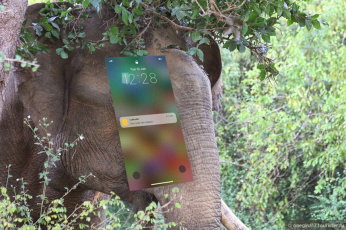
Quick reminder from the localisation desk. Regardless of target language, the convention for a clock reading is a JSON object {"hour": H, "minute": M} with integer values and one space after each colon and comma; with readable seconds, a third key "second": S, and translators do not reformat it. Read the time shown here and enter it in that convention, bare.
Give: {"hour": 12, "minute": 28}
